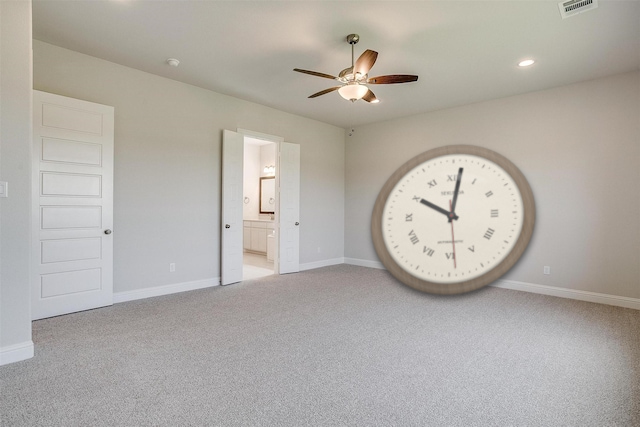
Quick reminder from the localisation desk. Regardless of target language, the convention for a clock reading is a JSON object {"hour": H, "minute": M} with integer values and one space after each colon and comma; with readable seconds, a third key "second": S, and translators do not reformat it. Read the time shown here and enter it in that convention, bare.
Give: {"hour": 10, "minute": 1, "second": 29}
